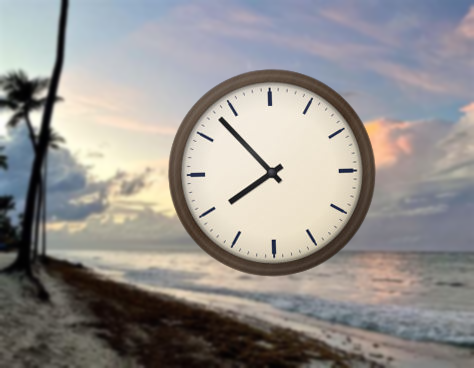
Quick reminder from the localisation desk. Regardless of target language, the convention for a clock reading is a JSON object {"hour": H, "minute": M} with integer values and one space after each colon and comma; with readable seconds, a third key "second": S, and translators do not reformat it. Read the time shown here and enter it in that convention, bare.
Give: {"hour": 7, "minute": 53}
